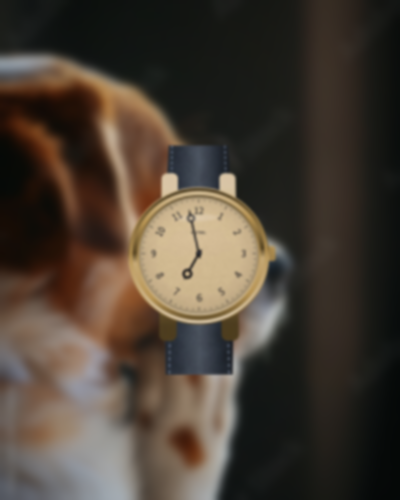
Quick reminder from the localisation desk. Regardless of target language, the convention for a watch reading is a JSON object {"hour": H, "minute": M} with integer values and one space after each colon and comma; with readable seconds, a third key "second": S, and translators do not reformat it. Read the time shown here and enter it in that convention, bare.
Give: {"hour": 6, "minute": 58}
